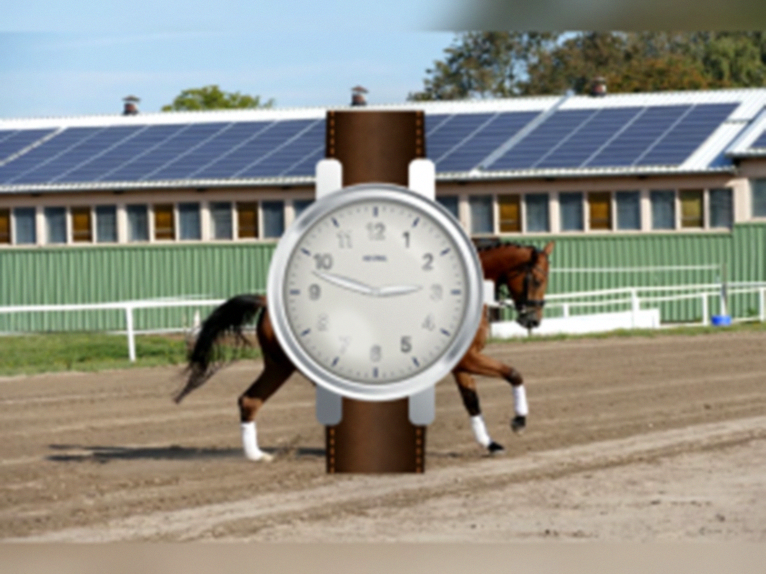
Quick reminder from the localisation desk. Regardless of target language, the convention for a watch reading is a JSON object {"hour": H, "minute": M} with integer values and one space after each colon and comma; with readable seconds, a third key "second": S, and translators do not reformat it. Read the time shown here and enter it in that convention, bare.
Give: {"hour": 2, "minute": 48}
